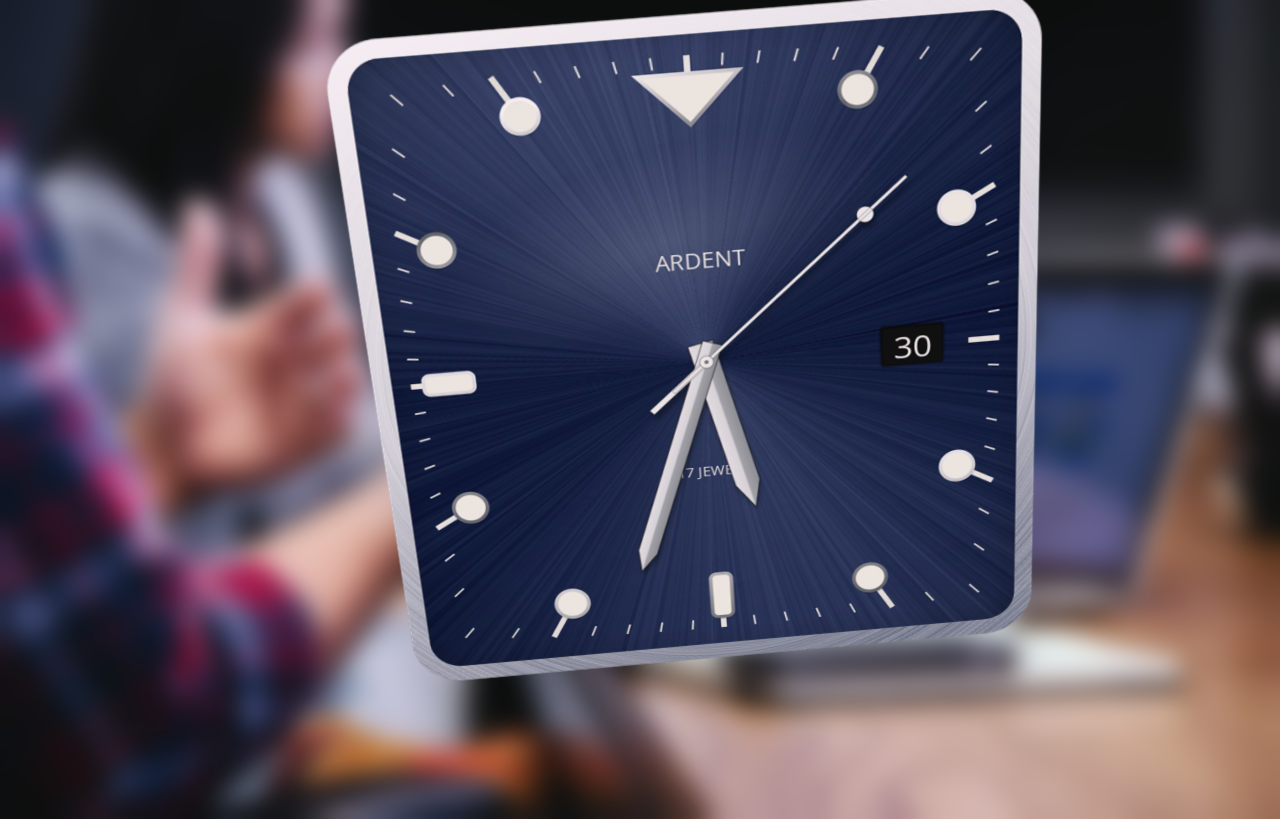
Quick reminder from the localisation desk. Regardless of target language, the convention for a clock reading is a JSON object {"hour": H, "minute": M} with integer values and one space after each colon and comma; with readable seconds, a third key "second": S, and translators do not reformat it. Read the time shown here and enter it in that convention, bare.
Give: {"hour": 5, "minute": 33, "second": 8}
